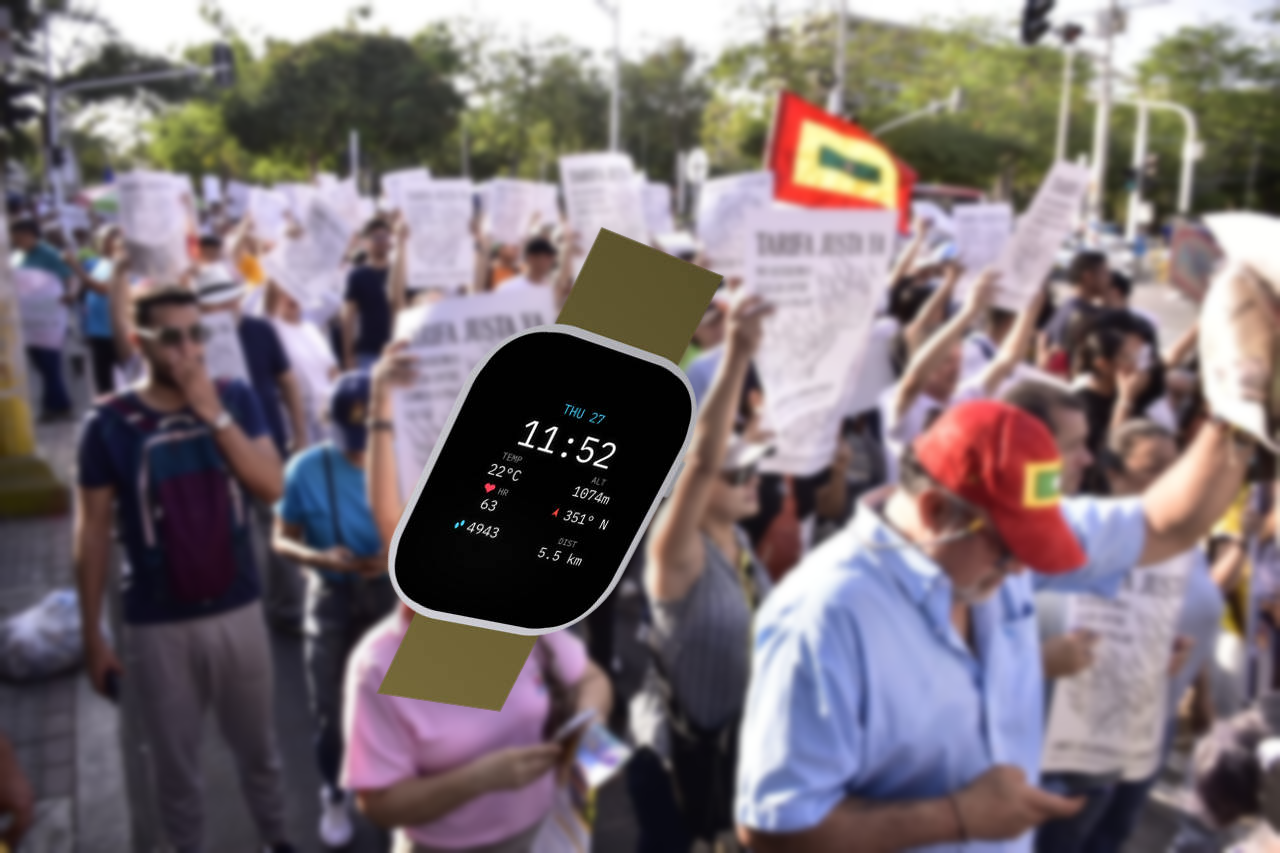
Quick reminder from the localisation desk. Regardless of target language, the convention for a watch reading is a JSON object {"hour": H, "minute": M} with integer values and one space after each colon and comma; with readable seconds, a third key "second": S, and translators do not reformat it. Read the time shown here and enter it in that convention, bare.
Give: {"hour": 11, "minute": 52}
